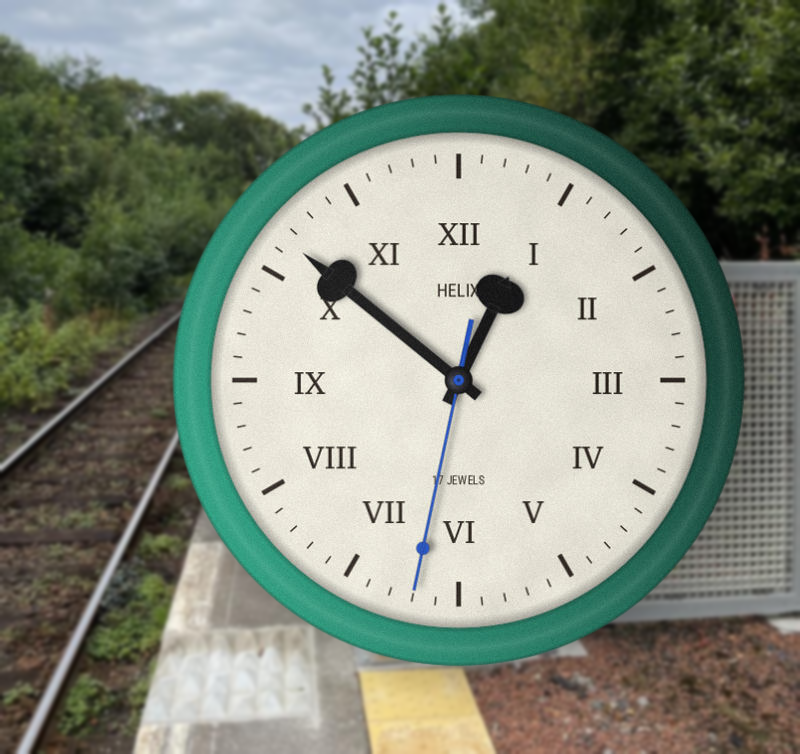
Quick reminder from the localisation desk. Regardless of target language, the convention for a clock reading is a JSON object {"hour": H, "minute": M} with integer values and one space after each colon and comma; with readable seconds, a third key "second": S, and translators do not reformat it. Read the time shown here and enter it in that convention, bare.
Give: {"hour": 12, "minute": 51, "second": 32}
